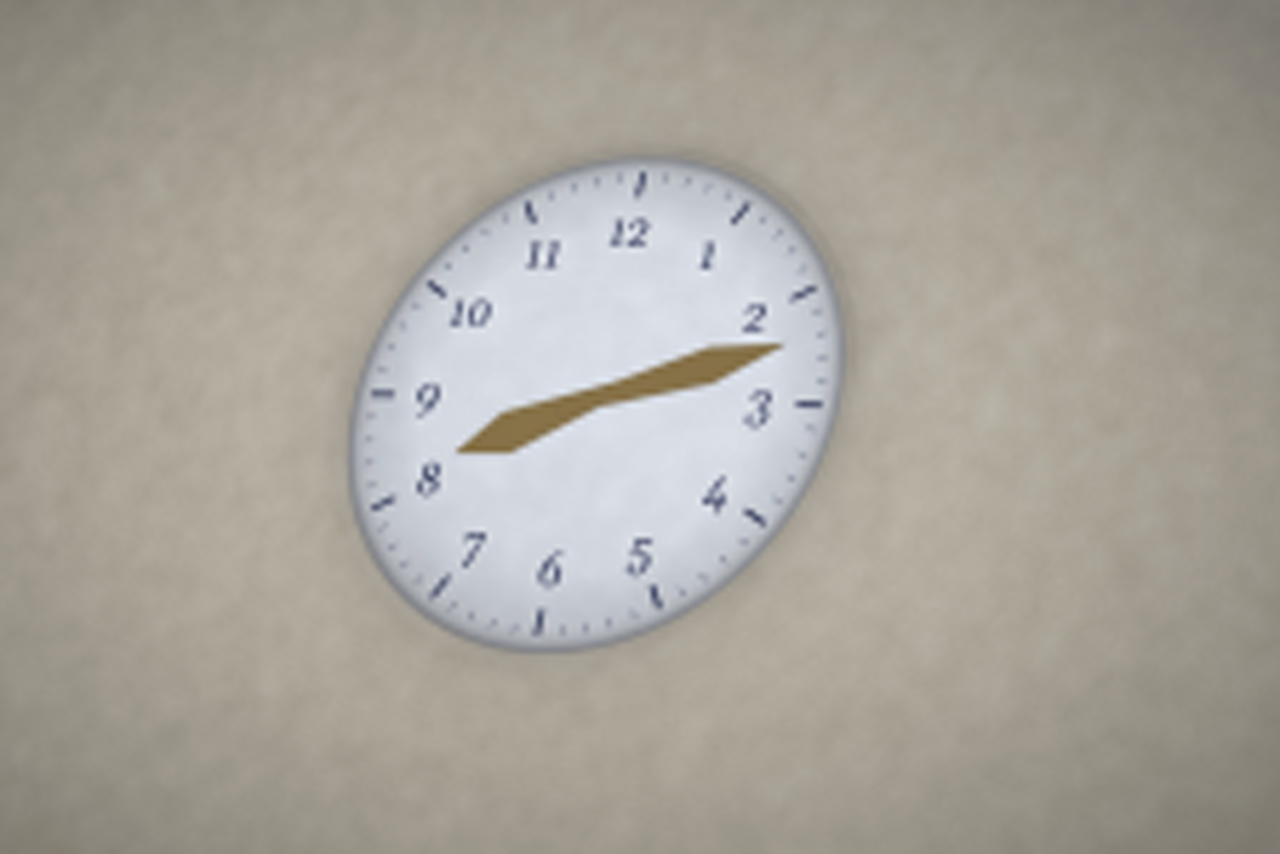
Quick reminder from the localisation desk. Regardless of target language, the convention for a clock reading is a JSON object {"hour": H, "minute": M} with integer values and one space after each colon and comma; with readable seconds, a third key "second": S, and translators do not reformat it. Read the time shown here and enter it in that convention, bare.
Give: {"hour": 8, "minute": 12}
